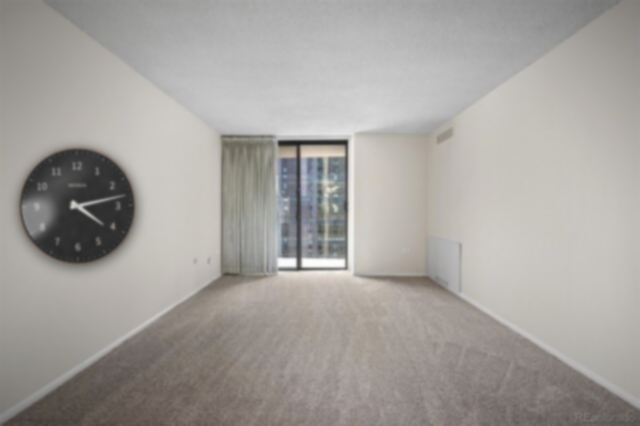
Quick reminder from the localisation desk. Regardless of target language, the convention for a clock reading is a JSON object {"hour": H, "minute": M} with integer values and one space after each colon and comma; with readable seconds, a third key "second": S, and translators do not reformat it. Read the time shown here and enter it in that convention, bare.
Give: {"hour": 4, "minute": 13}
